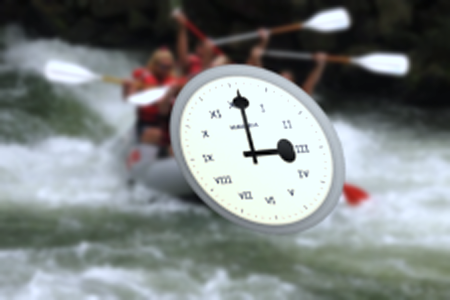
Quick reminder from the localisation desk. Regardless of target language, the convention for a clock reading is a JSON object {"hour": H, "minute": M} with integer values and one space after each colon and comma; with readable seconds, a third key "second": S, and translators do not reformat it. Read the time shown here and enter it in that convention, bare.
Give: {"hour": 3, "minute": 1}
